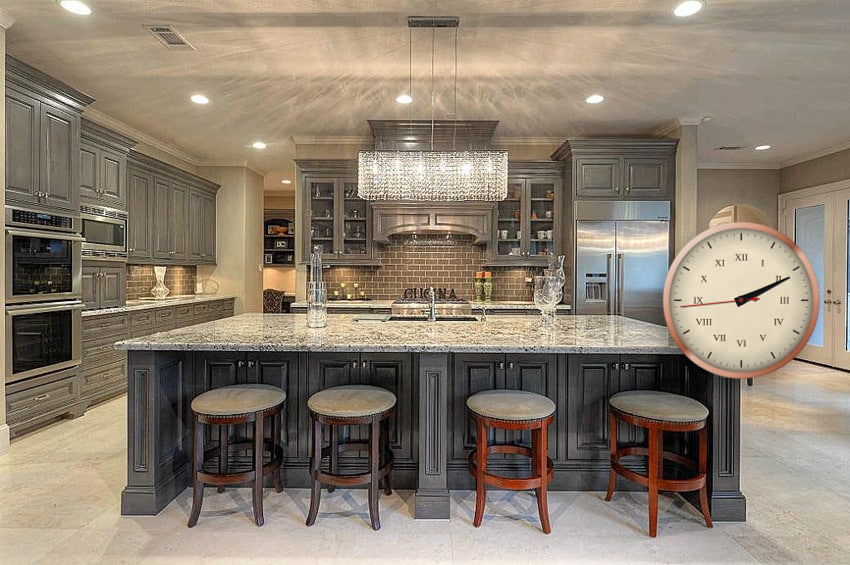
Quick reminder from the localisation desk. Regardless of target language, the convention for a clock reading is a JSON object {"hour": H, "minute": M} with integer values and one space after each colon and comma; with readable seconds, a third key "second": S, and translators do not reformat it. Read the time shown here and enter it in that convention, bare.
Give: {"hour": 2, "minute": 10, "second": 44}
